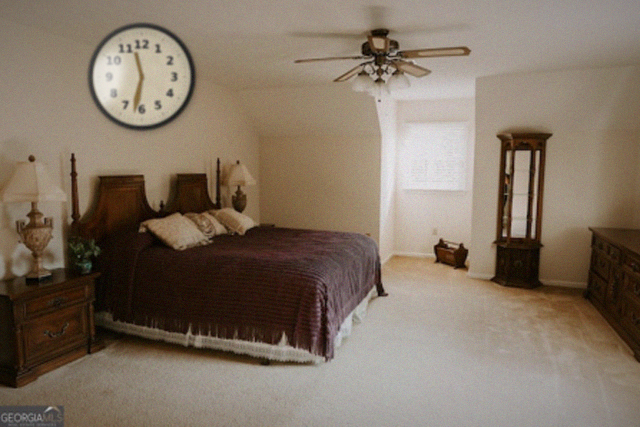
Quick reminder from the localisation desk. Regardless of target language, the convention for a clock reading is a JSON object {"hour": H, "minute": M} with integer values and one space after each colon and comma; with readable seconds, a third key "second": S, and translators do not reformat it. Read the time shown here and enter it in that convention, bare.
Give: {"hour": 11, "minute": 32}
